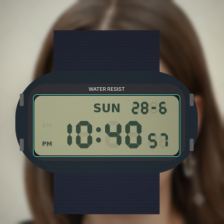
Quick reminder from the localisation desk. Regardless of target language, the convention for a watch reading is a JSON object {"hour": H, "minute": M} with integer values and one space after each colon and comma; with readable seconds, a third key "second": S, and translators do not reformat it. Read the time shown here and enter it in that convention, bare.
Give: {"hour": 10, "minute": 40, "second": 57}
